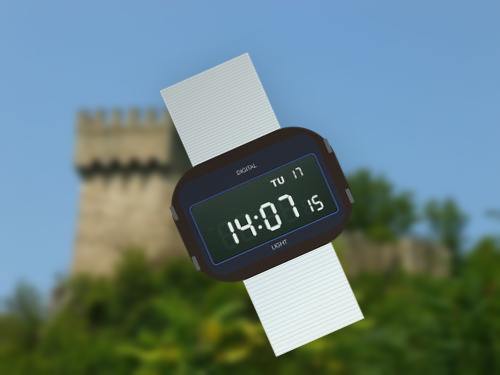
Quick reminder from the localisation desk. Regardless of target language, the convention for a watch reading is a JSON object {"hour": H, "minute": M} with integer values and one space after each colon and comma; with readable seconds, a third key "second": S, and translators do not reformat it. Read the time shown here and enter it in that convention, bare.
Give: {"hour": 14, "minute": 7, "second": 15}
